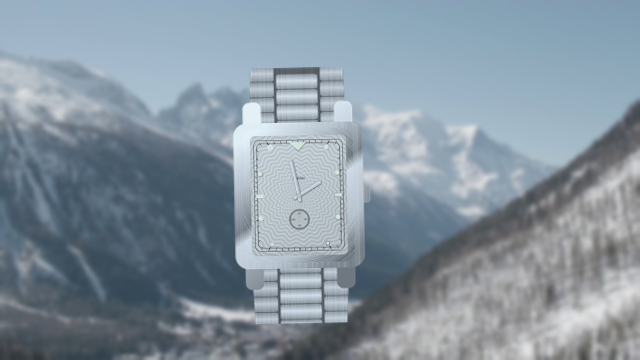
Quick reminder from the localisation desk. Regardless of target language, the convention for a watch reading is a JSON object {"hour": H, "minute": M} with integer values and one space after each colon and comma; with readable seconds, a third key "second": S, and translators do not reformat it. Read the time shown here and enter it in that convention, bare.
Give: {"hour": 1, "minute": 58}
